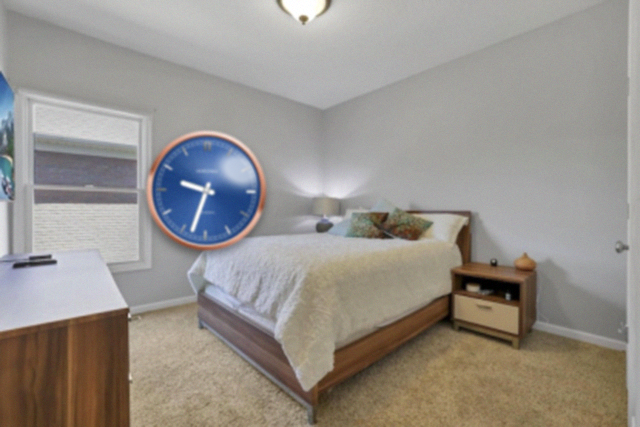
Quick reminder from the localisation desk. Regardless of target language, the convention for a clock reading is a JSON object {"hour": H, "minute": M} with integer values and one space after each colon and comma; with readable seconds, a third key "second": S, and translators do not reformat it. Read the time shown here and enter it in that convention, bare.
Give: {"hour": 9, "minute": 33}
